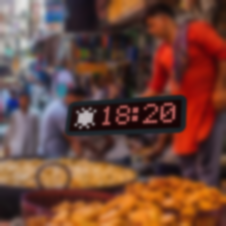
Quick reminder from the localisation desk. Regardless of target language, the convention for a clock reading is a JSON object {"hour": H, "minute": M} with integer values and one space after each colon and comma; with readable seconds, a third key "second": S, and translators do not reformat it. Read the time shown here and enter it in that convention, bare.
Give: {"hour": 18, "minute": 20}
